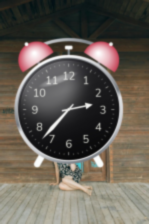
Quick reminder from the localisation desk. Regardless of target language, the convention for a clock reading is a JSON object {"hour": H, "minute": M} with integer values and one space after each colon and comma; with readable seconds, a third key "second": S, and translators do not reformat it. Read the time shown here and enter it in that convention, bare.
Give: {"hour": 2, "minute": 37}
